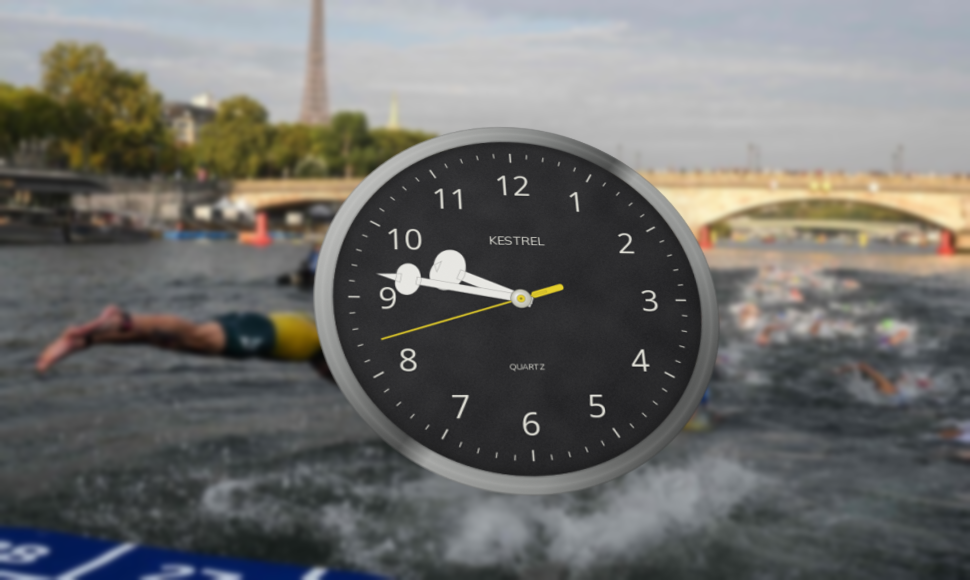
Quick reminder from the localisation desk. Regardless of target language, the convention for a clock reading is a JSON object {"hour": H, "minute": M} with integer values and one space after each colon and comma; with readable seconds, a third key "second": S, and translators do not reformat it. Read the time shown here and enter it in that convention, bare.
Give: {"hour": 9, "minute": 46, "second": 42}
